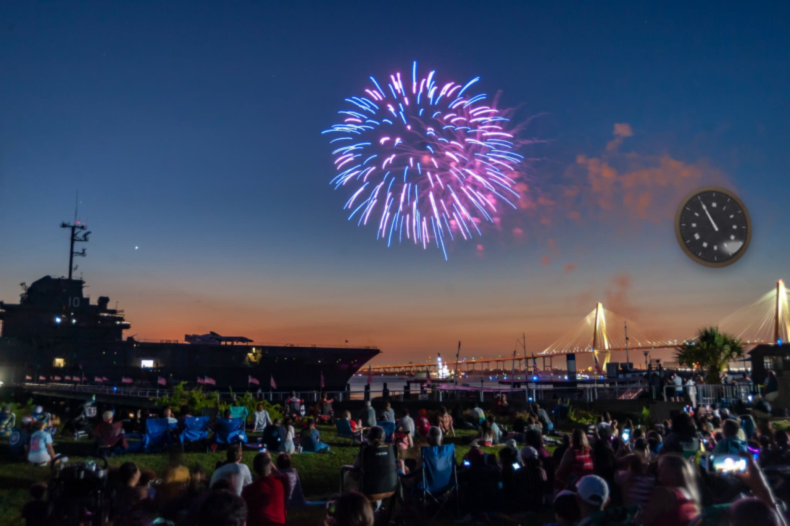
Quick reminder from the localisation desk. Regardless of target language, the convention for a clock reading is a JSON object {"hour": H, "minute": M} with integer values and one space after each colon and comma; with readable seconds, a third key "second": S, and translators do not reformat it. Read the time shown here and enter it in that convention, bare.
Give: {"hour": 10, "minute": 55}
